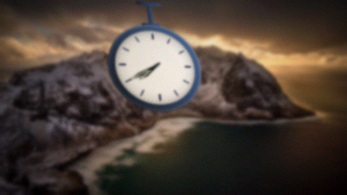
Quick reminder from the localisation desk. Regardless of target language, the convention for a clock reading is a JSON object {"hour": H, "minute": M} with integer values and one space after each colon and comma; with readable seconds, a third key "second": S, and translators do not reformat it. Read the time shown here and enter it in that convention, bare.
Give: {"hour": 7, "minute": 40}
